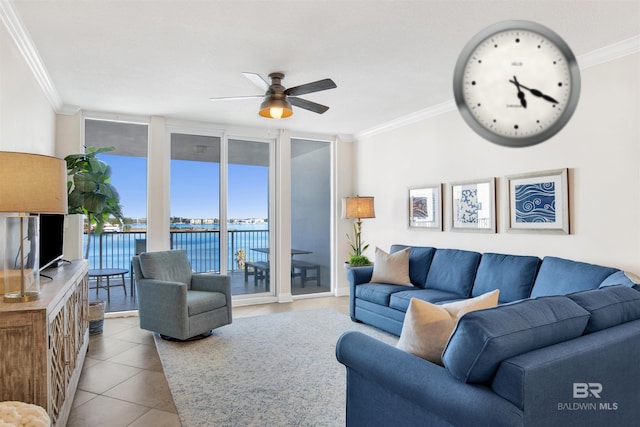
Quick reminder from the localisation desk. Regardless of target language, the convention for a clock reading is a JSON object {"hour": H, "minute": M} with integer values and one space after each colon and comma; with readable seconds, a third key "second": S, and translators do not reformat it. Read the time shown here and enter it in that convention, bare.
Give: {"hour": 5, "minute": 19}
